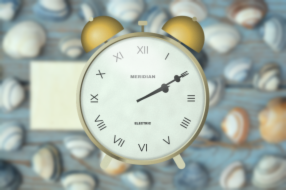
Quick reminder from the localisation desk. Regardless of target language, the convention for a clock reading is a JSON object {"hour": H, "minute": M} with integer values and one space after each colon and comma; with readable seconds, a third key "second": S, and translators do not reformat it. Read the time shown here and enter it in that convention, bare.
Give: {"hour": 2, "minute": 10}
